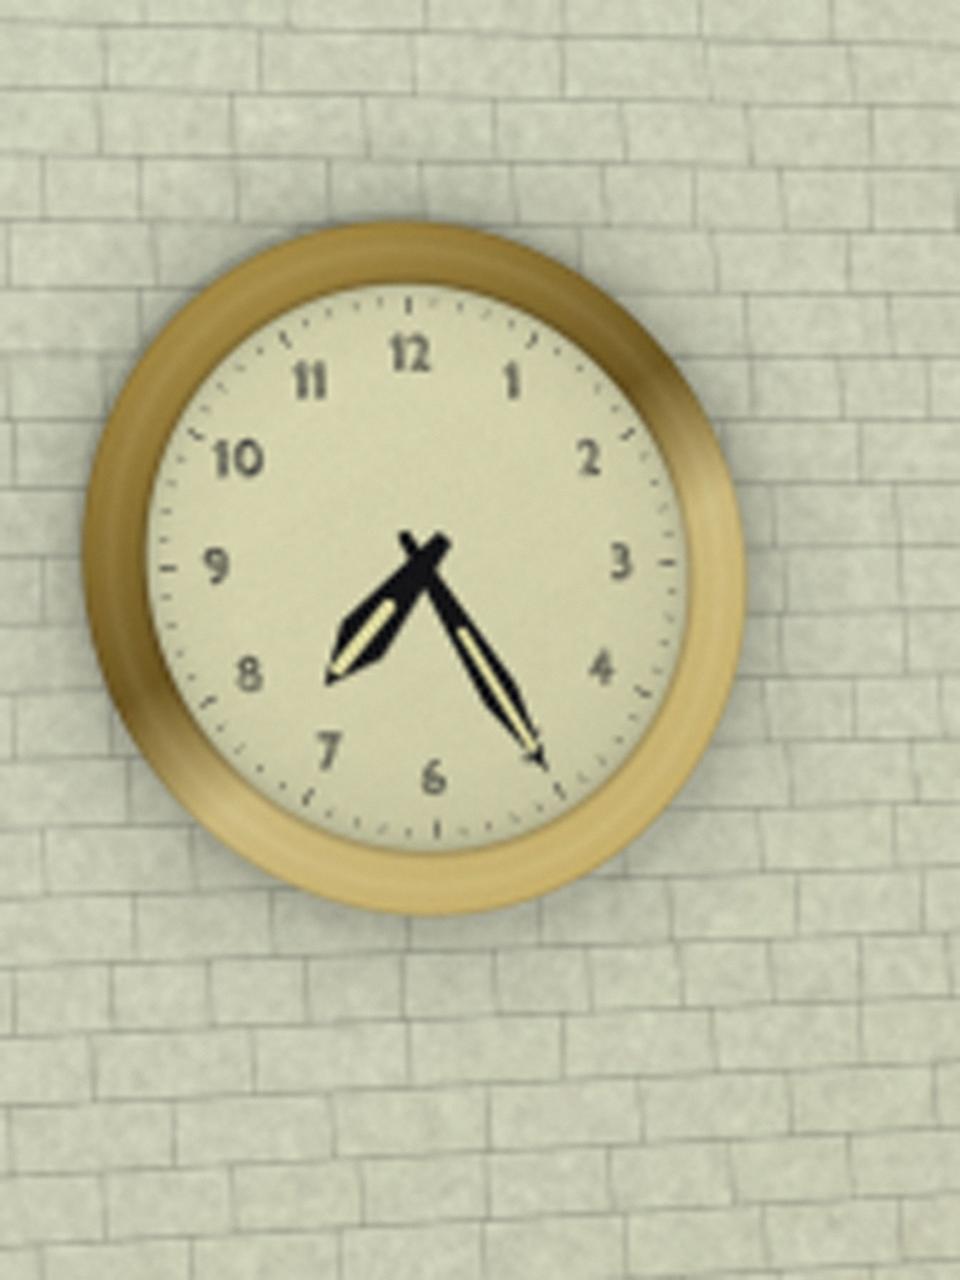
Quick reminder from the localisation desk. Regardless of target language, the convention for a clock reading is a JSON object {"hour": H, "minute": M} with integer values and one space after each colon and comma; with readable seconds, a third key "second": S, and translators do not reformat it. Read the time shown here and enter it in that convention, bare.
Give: {"hour": 7, "minute": 25}
